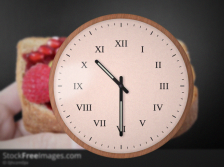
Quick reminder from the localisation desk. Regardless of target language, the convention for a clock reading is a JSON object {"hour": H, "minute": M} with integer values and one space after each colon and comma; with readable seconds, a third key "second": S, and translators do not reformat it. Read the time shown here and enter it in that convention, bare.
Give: {"hour": 10, "minute": 30}
